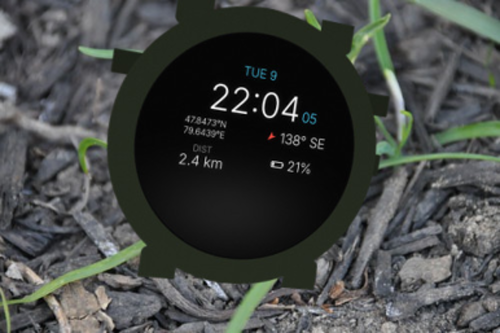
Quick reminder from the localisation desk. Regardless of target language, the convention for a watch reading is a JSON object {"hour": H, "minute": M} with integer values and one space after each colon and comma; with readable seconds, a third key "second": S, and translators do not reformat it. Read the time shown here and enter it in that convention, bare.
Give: {"hour": 22, "minute": 4, "second": 5}
